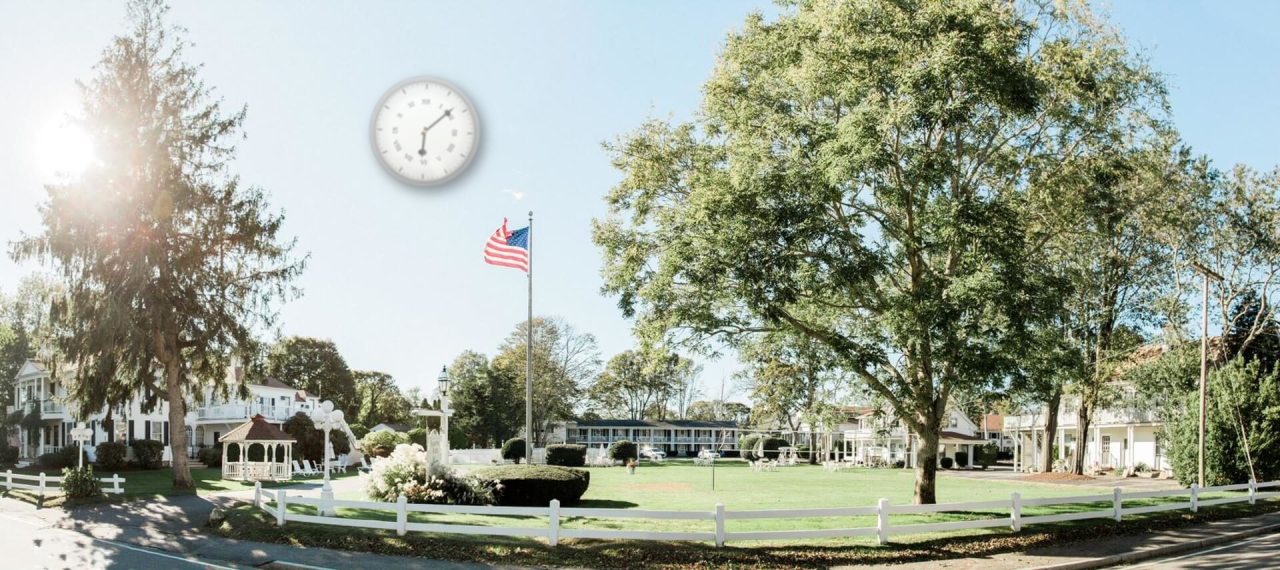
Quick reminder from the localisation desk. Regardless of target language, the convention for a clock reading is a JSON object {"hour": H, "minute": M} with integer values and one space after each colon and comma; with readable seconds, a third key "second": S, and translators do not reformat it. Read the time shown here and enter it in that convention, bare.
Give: {"hour": 6, "minute": 8}
